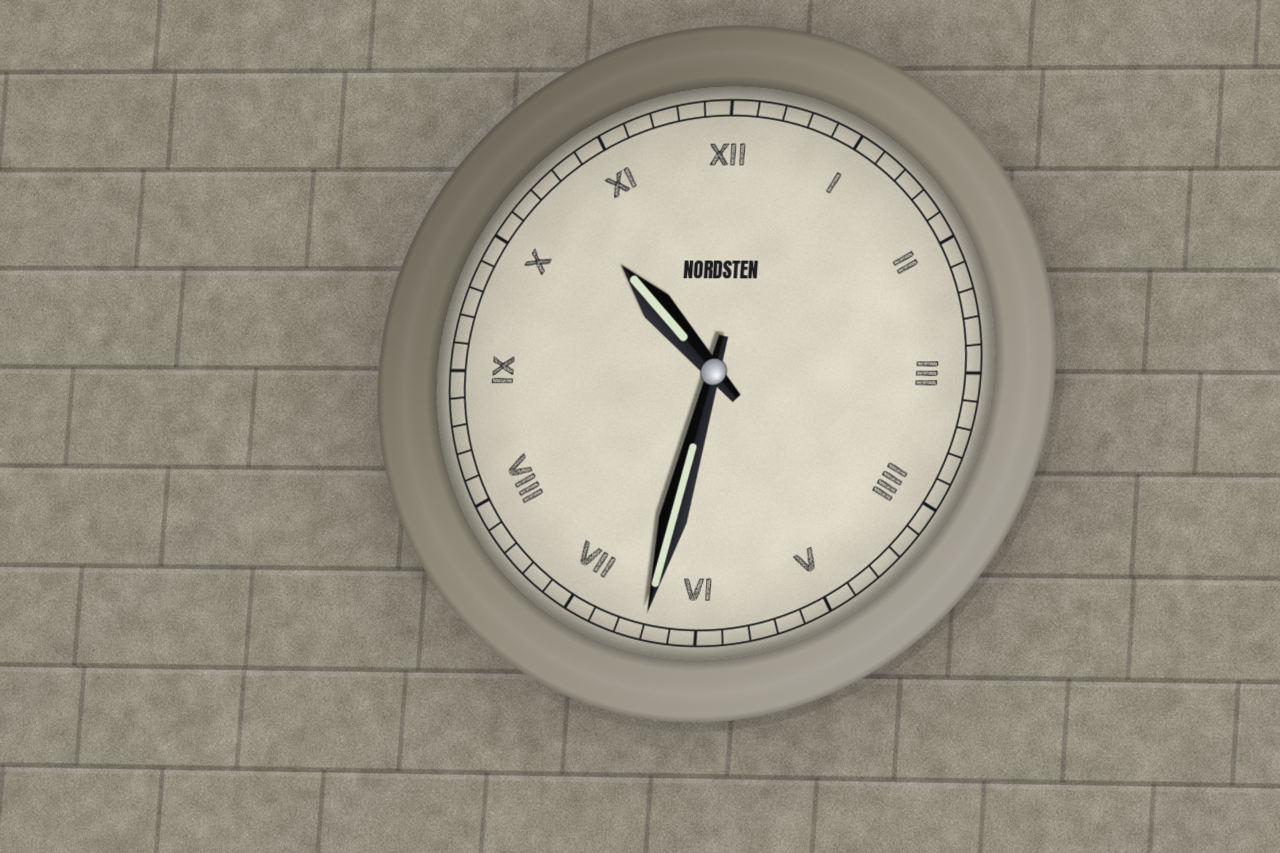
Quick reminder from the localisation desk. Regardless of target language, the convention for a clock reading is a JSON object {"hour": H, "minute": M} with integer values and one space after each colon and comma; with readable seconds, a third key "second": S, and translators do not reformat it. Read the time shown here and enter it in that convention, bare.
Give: {"hour": 10, "minute": 32}
